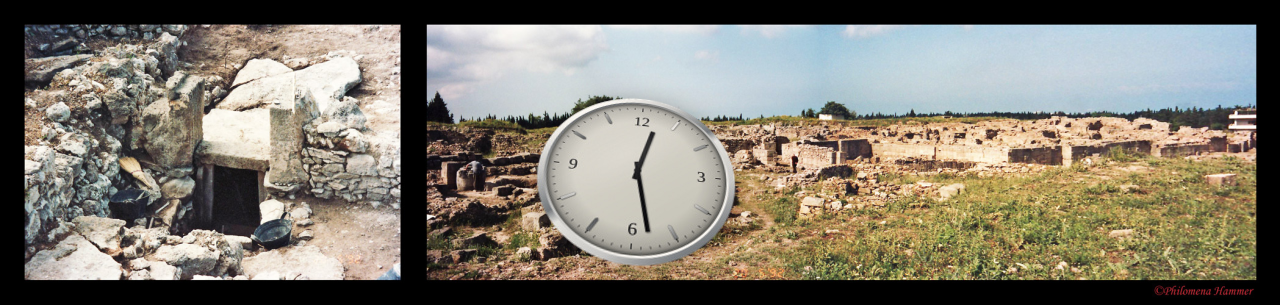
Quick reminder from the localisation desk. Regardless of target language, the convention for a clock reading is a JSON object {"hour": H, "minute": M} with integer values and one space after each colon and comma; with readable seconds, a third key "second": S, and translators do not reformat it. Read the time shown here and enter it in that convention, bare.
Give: {"hour": 12, "minute": 28}
